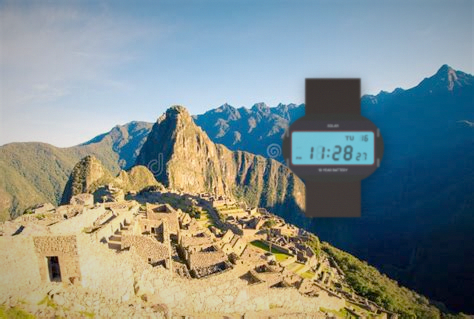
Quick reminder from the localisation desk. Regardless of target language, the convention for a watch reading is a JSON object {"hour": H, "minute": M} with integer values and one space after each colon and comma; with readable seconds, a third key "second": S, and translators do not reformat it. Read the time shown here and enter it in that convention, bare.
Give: {"hour": 11, "minute": 28}
